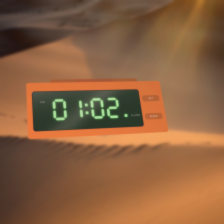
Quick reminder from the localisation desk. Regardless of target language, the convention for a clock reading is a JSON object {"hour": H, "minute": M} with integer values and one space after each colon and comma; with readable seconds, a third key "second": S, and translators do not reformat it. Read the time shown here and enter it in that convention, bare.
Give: {"hour": 1, "minute": 2}
